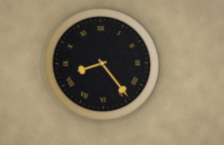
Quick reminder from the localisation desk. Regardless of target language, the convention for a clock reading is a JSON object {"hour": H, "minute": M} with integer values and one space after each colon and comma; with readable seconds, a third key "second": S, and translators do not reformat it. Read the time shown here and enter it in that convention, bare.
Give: {"hour": 8, "minute": 24}
